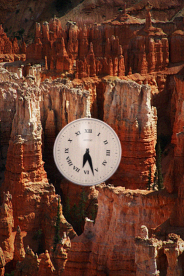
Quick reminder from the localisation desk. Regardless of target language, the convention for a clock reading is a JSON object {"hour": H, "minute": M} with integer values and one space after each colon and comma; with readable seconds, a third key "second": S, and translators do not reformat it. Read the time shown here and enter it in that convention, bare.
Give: {"hour": 6, "minute": 27}
